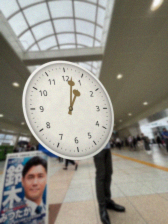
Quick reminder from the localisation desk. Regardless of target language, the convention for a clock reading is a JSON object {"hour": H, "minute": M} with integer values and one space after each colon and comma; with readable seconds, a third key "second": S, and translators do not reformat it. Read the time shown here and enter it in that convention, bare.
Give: {"hour": 1, "minute": 2}
